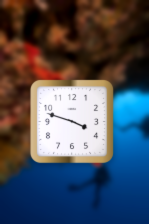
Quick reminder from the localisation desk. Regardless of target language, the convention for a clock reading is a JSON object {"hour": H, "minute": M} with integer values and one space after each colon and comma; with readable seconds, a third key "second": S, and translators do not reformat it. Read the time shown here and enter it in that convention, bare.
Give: {"hour": 3, "minute": 48}
